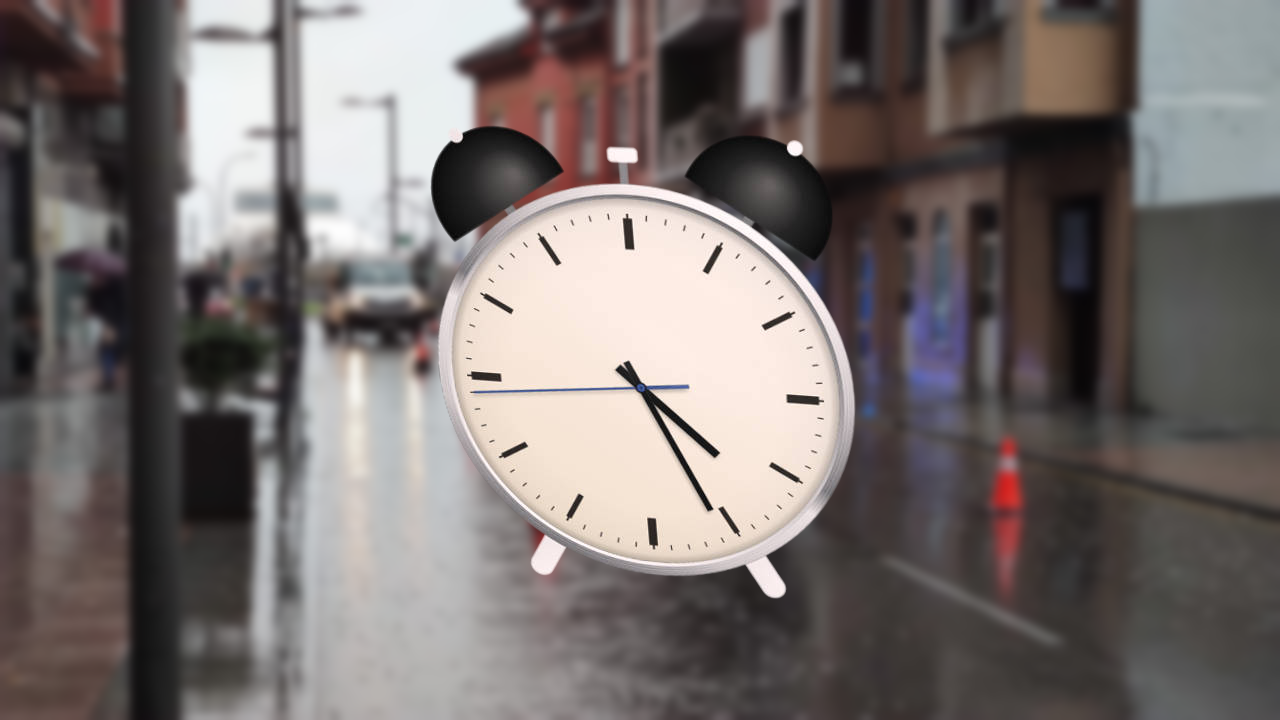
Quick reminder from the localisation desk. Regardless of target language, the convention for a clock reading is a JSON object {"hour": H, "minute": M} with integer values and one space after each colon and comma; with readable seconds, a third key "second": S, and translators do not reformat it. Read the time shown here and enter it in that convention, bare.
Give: {"hour": 4, "minute": 25, "second": 44}
